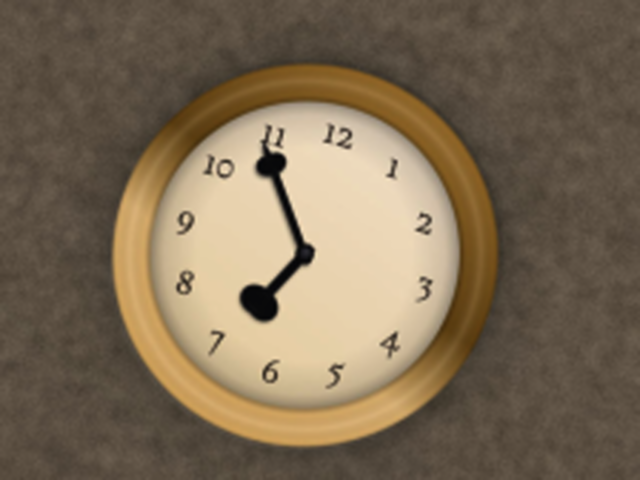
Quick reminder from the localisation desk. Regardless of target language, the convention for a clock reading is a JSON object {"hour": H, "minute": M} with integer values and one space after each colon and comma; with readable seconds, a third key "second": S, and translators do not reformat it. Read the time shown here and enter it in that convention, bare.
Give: {"hour": 6, "minute": 54}
